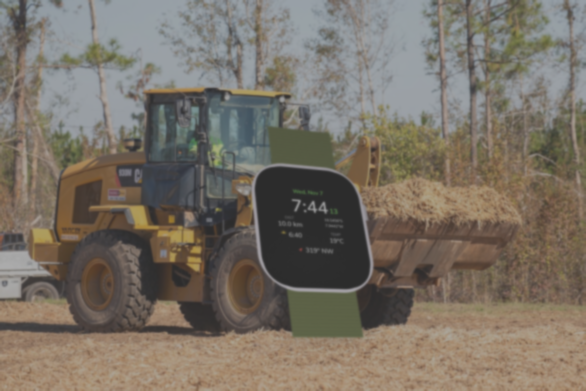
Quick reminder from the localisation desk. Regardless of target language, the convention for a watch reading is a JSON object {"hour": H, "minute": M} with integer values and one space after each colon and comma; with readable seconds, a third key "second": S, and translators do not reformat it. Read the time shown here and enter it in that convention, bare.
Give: {"hour": 7, "minute": 44}
